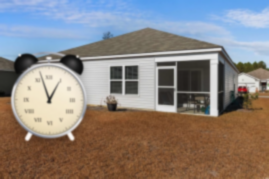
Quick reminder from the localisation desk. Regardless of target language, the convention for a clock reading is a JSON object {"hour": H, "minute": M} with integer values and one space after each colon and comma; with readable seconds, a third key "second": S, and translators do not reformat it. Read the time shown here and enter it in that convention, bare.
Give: {"hour": 12, "minute": 57}
